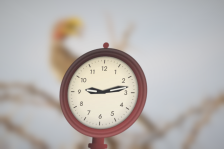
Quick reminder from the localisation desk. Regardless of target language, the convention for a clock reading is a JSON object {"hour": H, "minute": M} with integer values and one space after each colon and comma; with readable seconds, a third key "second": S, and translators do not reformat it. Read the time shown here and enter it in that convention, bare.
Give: {"hour": 9, "minute": 13}
